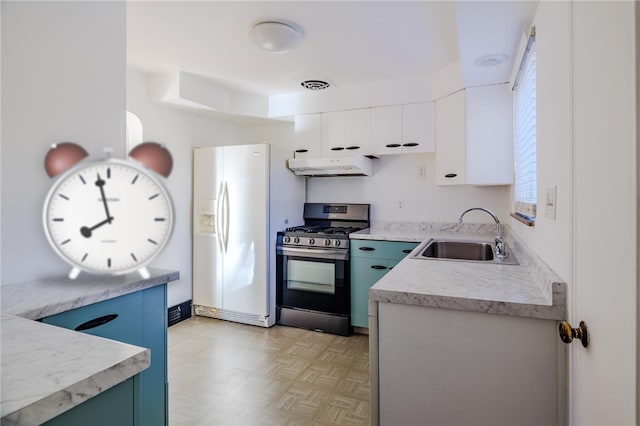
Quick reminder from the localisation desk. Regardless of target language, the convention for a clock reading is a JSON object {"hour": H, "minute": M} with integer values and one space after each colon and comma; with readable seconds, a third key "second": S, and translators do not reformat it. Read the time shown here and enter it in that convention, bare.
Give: {"hour": 7, "minute": 58}
